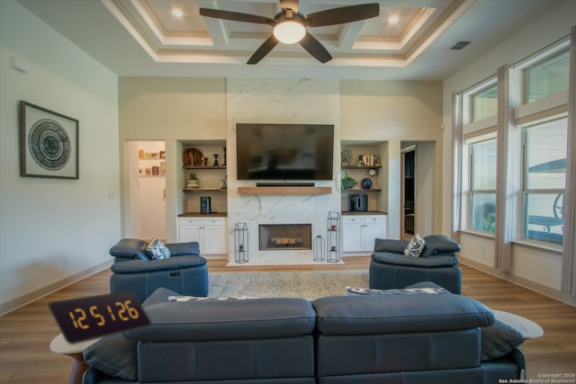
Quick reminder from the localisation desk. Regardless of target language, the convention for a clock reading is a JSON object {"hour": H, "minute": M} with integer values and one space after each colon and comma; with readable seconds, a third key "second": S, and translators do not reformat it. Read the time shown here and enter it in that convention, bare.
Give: {"hour": 12, "minute": 51, "second": 26}
